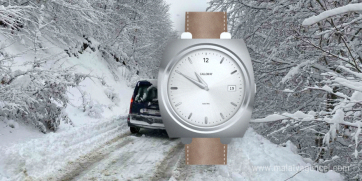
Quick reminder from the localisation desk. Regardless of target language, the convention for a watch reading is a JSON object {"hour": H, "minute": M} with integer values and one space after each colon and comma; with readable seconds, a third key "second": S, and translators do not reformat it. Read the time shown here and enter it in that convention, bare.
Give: {"hour": 10, "minute": 50}
